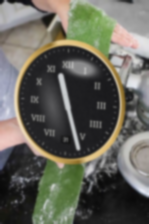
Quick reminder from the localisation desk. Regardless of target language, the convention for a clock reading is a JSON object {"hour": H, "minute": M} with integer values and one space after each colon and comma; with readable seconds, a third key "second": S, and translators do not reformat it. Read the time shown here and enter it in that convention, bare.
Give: {"hour": 11, "minute": 27}
